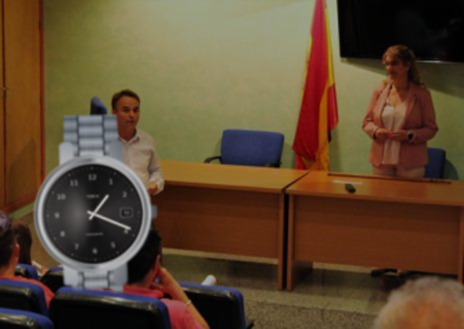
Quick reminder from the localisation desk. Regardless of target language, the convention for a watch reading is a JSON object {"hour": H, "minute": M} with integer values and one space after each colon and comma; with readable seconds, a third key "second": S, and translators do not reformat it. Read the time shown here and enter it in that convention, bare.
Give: {"hour": 1, "minute": 19}
